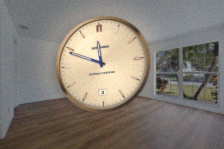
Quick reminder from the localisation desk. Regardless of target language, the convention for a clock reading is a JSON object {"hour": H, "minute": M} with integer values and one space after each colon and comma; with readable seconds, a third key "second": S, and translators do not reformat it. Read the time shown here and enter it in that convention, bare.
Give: {"hour": 11, "minute": 49}
